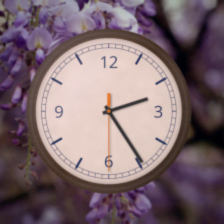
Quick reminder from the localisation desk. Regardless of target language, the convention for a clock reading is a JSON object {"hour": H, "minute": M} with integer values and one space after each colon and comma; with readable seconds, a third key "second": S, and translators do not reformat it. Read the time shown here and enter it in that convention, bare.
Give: {"hour": 2, "minute": 24, "second": 30}
